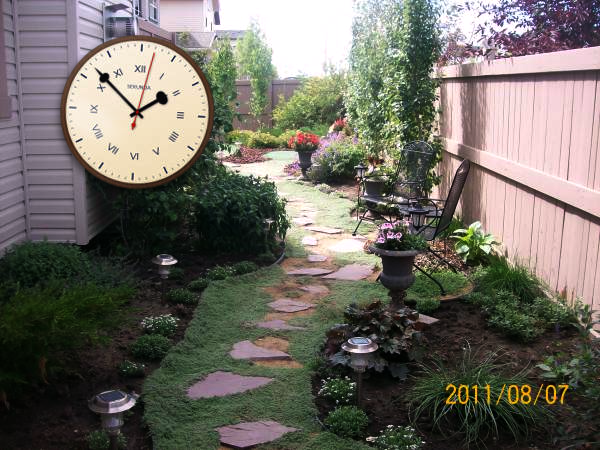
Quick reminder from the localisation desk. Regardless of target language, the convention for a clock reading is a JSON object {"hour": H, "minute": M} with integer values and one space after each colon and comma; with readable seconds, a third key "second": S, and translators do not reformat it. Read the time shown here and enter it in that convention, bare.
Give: {"hour": 1, "minute": 52, "second": 2}
